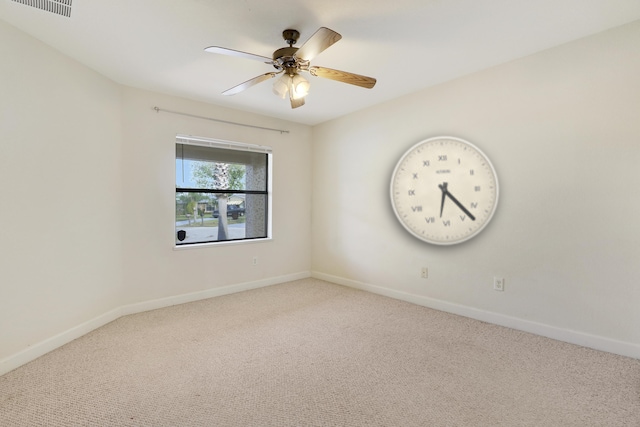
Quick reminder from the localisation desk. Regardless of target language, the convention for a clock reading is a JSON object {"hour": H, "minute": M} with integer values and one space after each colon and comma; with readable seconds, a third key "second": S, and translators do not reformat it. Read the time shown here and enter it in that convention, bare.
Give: {"hour": 6, "minute": 23}
